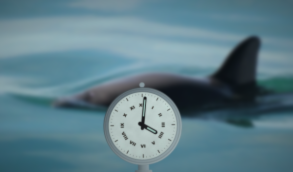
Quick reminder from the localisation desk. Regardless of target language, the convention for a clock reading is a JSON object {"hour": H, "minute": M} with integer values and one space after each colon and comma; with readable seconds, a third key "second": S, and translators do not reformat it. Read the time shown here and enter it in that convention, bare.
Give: {"hour": 4, "minute": 1}
